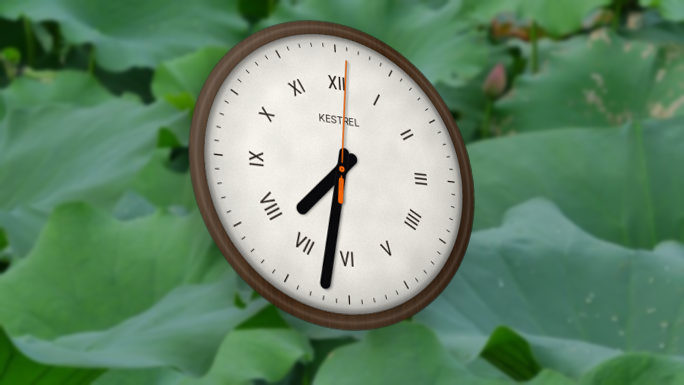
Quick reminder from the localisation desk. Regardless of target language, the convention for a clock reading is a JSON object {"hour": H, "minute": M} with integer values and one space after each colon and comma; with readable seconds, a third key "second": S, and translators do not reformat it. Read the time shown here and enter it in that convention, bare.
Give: {"hour": 7, "minute": 32, "second": 1}
